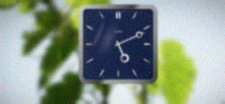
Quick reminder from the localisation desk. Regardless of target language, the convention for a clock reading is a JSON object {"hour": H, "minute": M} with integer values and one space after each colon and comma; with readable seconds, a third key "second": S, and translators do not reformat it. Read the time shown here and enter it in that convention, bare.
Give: {"hour": 5, "minute": 11}
